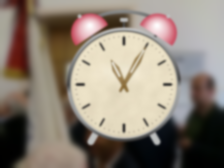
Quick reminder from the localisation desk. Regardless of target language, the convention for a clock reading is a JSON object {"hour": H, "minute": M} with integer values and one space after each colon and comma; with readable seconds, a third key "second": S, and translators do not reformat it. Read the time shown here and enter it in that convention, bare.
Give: {"hour": 11, "minute": 5}
